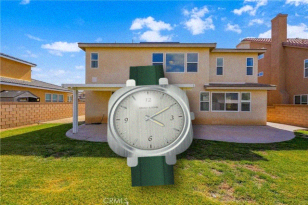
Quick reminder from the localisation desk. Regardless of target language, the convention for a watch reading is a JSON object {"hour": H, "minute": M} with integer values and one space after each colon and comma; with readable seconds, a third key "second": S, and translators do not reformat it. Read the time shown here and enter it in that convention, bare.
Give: {"hour": 4, "minute": 10}
